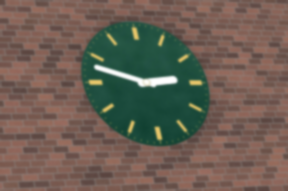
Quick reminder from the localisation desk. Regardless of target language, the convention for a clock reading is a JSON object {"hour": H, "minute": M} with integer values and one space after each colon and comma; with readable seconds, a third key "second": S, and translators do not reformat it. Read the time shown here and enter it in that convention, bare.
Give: {"hour": 2, "minute": 48}
